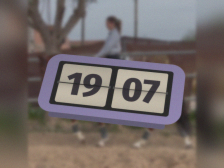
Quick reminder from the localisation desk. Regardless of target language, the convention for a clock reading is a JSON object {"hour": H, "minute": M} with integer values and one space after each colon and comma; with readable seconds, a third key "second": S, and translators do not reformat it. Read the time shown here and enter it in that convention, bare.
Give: {"hour": 19, "minute": 7}
